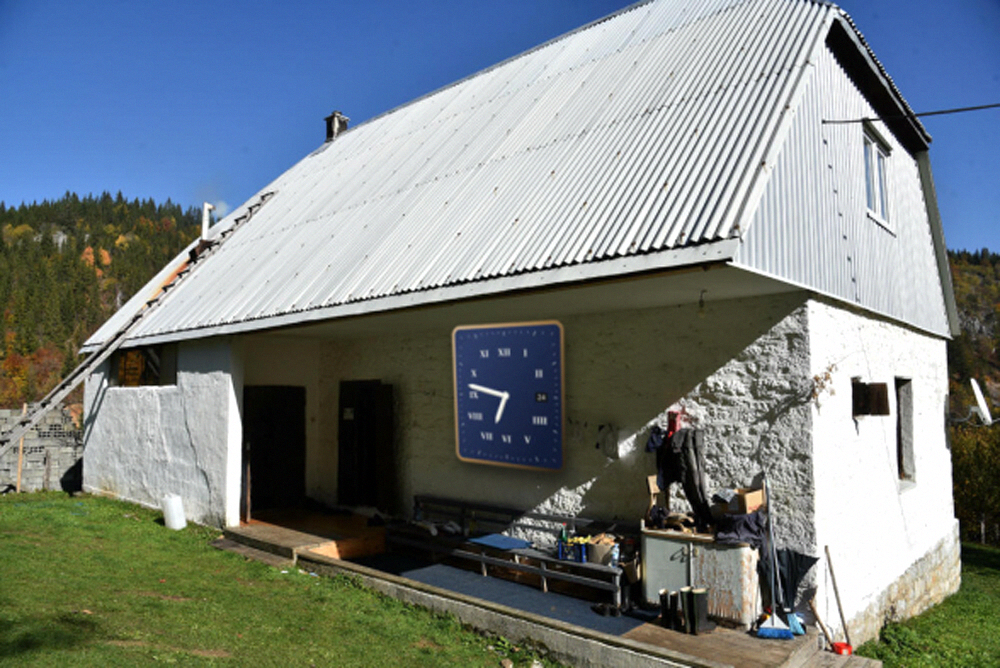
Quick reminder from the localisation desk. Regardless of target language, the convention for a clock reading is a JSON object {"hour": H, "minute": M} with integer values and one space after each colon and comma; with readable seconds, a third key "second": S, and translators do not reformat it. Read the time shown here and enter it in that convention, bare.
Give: {"hour": 6, "minute": 47}
